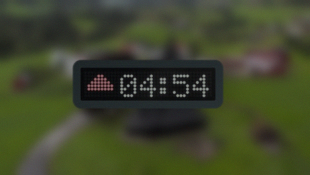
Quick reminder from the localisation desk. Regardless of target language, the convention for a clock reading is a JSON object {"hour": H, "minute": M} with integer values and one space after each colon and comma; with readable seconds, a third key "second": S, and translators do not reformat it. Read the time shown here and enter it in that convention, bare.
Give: {"hour": 4, "minute": 54}
